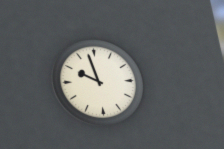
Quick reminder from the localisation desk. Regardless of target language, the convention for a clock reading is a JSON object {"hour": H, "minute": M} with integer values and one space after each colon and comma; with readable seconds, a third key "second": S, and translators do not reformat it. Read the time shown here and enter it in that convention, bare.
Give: {"hour": 9, "minute": 58}
